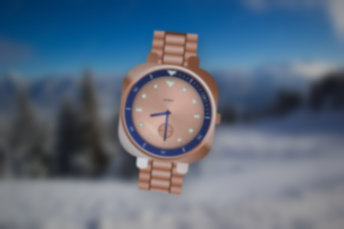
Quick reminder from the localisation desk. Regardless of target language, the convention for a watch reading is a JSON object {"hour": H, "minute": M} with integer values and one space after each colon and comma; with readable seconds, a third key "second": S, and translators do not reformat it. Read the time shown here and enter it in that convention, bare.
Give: {"hour": 8, "minute": 30}
